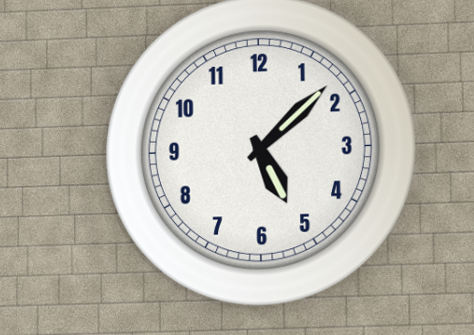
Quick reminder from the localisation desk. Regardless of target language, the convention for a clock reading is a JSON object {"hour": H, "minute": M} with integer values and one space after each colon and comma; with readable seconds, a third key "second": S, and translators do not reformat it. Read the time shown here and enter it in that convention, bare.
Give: {"hour": 5, "minute": 8}
